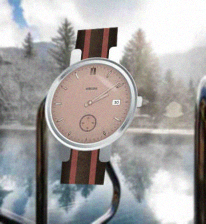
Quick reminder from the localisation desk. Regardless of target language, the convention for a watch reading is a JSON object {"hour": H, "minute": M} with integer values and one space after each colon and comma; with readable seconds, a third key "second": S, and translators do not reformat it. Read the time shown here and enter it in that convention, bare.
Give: {"hour": 2, "minute": 9}
